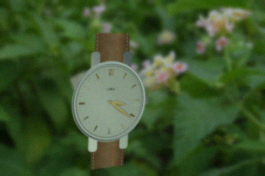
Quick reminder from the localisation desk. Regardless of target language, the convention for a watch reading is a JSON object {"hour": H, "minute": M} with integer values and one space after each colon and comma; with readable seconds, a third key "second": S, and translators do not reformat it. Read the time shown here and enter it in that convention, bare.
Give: {"hour": 3, "minute": 21}
